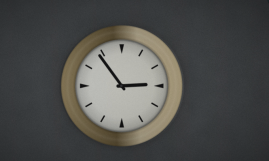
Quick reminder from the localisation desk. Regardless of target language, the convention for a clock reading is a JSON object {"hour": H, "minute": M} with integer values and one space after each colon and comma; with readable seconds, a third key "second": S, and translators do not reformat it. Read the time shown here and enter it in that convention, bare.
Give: {"hour": 2, "minute": 54}
